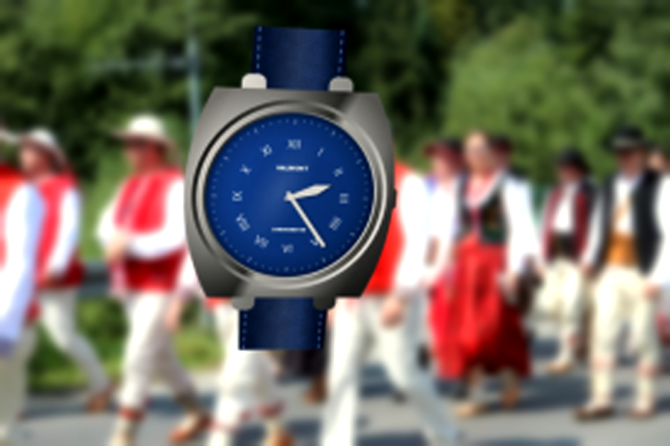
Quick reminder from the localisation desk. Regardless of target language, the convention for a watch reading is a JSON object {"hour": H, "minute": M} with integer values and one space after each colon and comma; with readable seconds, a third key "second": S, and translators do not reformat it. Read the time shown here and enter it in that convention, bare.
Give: {"hour": 2, "minute": 24}
